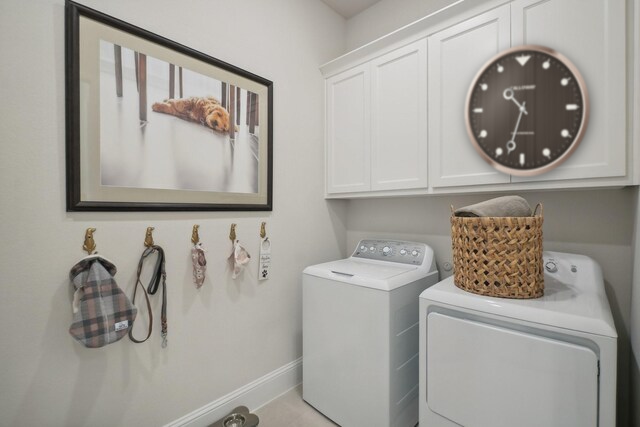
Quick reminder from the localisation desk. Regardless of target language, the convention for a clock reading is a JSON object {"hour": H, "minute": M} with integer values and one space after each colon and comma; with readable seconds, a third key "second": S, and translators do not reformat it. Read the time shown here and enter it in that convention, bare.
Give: {"hour": 10, "minute": 33}
